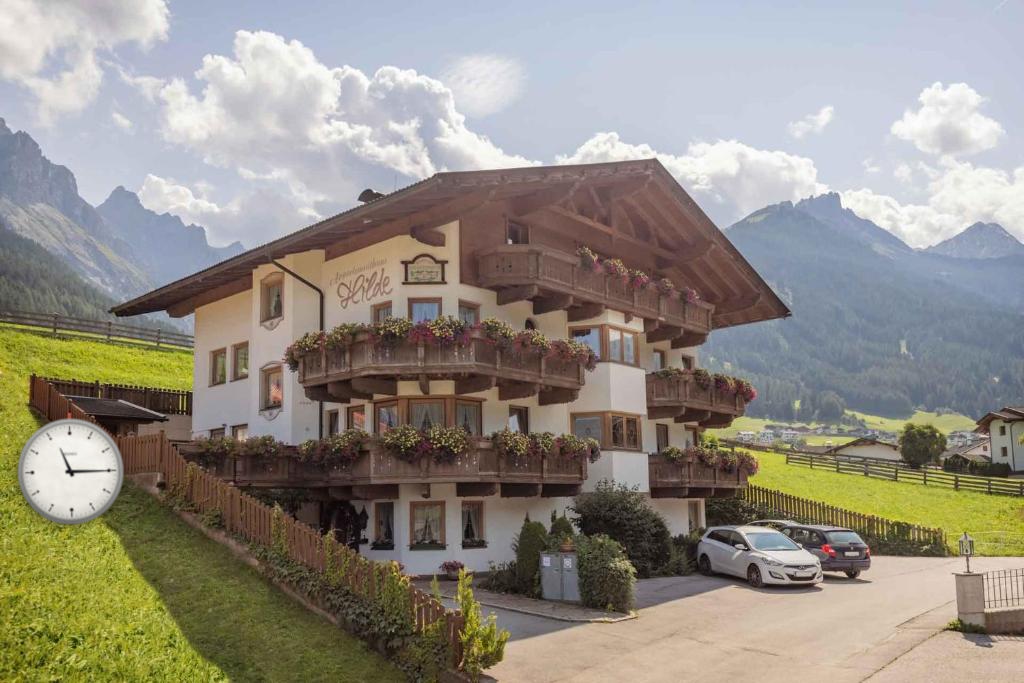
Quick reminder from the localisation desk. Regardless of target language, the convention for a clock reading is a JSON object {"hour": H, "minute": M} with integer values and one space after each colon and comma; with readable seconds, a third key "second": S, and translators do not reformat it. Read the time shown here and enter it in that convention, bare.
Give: {"hour": 11, "minute": 15}
